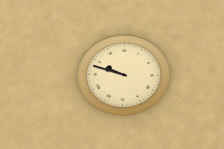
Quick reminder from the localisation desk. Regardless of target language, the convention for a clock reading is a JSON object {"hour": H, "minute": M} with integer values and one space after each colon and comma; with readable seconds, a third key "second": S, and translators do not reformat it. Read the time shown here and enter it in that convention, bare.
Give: {"hour": 9, "minute": 48}
